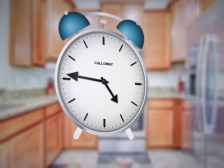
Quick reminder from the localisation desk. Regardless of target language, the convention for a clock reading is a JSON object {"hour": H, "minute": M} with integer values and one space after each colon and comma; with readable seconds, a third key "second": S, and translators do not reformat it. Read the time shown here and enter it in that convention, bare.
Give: {"hour": 4, "minute": 46}
